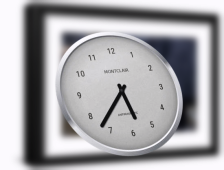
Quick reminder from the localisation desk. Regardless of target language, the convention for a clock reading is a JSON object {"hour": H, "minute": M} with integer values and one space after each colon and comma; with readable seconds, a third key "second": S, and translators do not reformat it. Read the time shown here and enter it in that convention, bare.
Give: {"hour": 5, "minute": 37}
